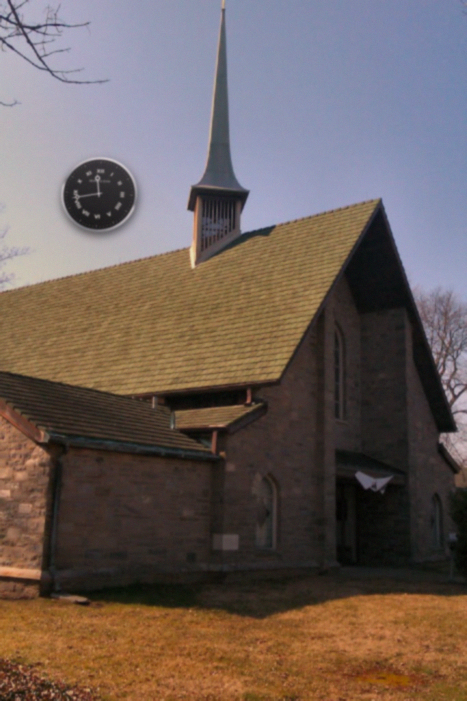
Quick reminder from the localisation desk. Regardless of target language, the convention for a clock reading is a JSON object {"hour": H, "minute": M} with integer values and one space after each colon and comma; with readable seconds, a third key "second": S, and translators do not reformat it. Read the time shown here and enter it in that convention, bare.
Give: {"hour": 11, "minute": 43}
